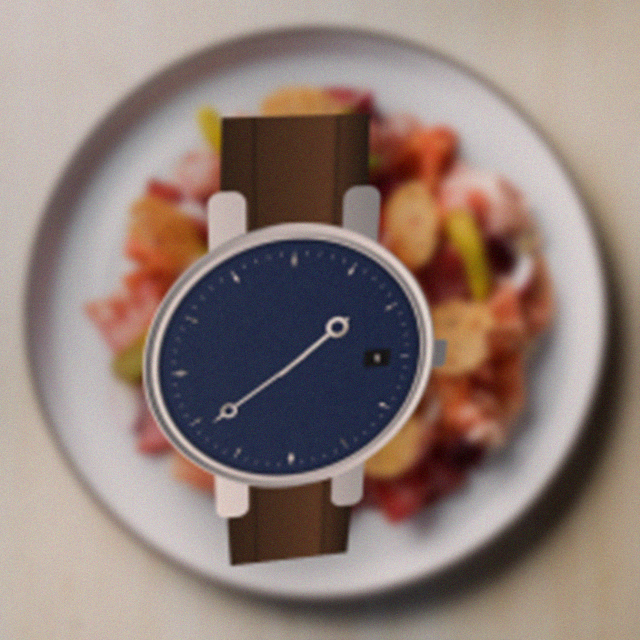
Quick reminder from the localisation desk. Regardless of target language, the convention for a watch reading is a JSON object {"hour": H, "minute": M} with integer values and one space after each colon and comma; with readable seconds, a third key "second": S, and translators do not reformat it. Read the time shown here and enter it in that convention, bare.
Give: {"hour": 1, "minute": 39}
